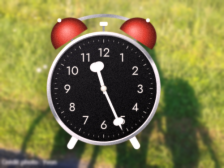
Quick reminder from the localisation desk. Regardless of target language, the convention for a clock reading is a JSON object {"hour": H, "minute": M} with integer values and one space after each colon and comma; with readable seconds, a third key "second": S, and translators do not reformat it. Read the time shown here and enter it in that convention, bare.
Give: {"hour": 11, "minute": 26}
